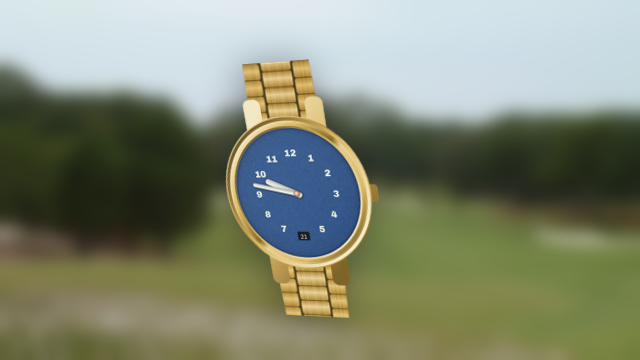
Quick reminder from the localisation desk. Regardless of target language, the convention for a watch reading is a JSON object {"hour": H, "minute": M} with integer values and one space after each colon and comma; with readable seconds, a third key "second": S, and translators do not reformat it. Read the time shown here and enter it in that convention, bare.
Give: {"hour": 9, "minute": 47}
